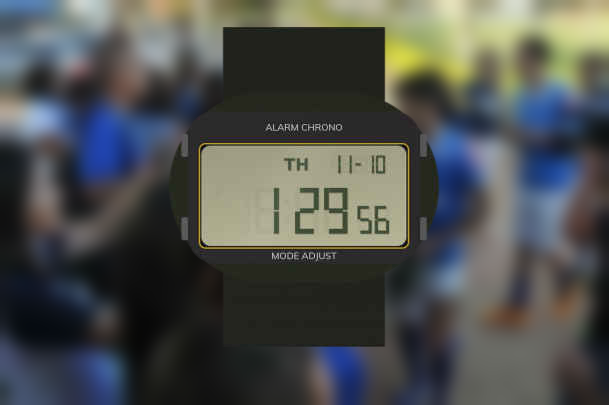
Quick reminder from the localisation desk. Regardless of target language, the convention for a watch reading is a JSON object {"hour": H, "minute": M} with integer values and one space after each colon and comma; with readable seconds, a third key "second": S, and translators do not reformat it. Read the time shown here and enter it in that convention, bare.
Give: {"hour": 1, "minute": 29, "second": 56}
